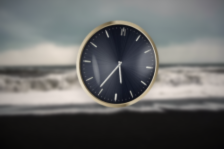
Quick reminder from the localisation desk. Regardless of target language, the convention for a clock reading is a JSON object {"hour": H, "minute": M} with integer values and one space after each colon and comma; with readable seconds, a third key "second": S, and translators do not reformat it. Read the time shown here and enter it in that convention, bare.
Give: {"hour": 5, "minute": 36}
